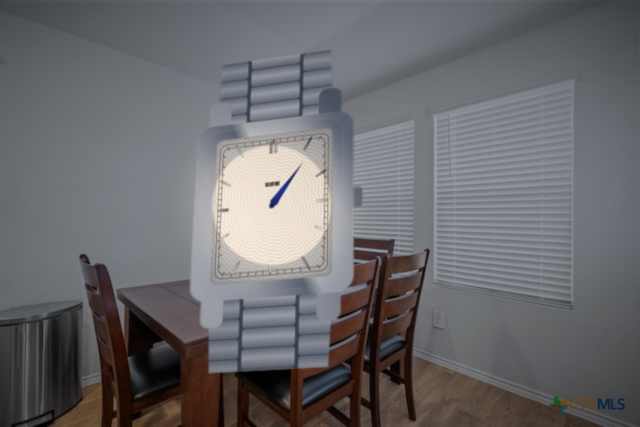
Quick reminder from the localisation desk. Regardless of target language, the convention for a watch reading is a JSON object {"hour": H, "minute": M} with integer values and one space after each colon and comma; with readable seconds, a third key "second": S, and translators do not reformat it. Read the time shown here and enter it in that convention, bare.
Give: {"hour": 1, "minute": 6}
